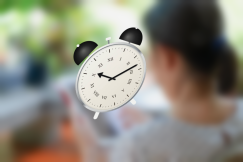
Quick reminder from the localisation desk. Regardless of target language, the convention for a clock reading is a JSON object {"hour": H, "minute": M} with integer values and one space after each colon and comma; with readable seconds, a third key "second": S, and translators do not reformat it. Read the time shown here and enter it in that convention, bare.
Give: {"hour": 10, "minute": 13}
